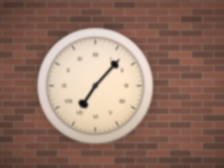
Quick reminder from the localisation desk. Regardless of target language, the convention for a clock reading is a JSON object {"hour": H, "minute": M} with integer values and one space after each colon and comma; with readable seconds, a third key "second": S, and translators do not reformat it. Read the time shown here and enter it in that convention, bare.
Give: {"hour": 7, "minute": 7}
